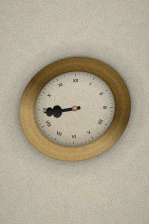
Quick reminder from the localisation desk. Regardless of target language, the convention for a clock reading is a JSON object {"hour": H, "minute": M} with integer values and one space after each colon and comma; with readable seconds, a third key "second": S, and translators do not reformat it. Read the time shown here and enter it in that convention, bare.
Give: {"hour": 8, "minute": 44}
